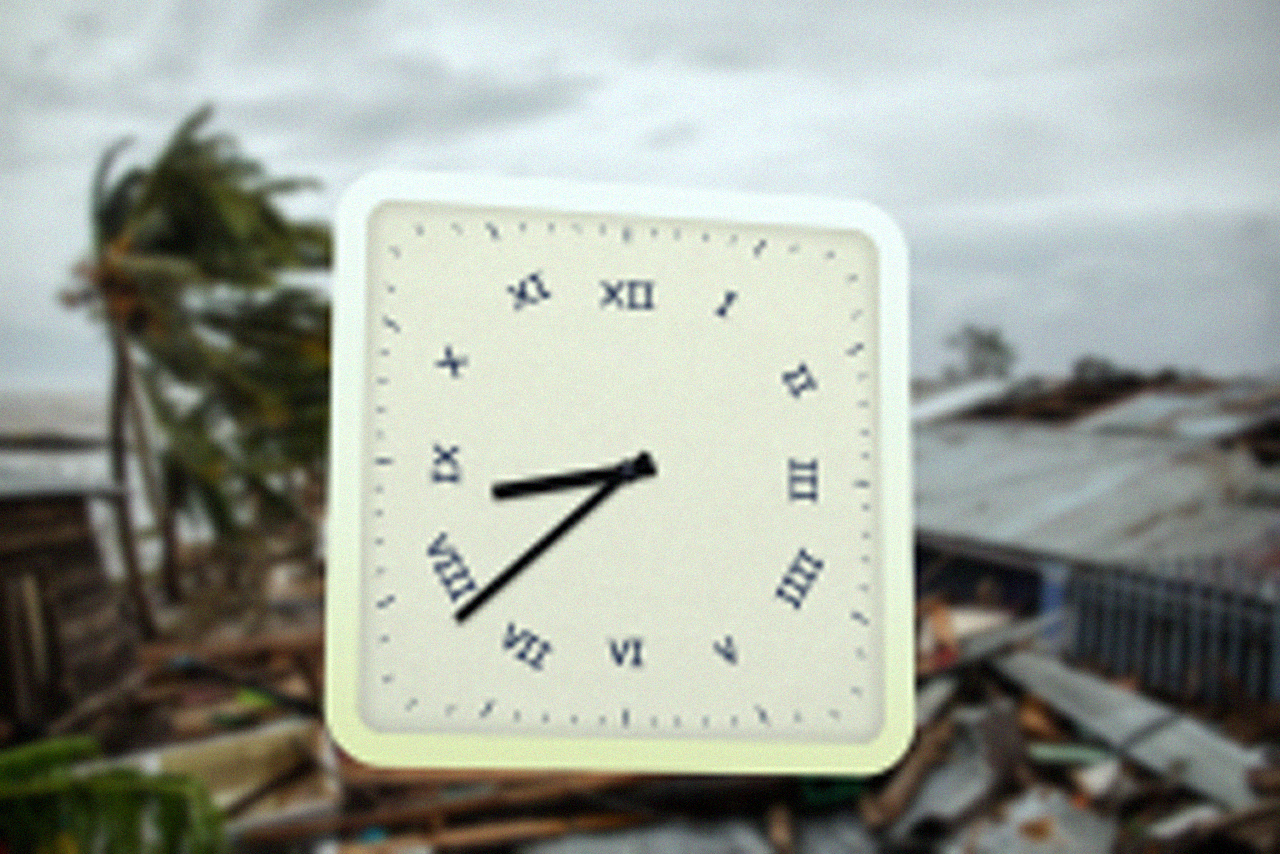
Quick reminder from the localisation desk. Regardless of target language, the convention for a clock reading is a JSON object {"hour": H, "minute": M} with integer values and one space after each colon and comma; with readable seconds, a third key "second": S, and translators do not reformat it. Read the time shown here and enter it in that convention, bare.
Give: {"hour": 8, "minute": 38}
